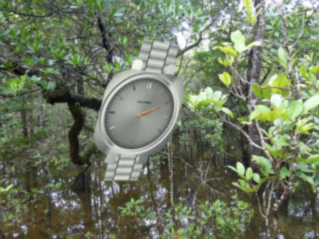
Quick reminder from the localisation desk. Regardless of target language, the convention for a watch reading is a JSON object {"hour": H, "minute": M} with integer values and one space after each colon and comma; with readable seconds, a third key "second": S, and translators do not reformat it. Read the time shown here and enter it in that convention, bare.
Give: {"hour": 2, "minute": 10}
